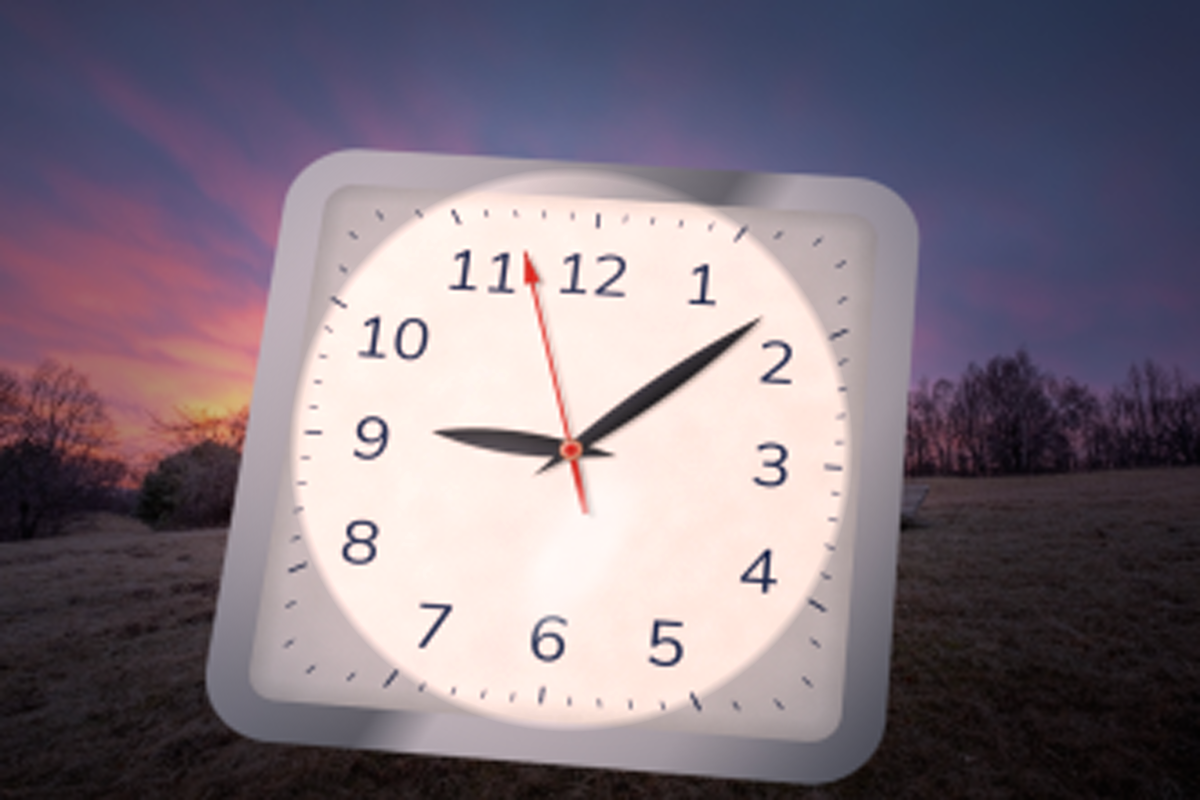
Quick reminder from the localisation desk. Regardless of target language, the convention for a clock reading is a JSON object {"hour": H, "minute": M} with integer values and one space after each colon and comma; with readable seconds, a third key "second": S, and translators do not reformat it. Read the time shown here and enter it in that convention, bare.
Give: {"hour": 9, "minute": 7, "second": 57}
